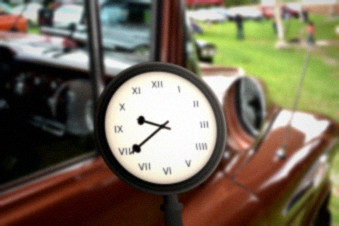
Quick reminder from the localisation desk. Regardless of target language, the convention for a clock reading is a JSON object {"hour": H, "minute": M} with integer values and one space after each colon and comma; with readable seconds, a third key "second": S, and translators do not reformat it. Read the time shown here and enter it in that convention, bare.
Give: {"hour": 9, "minute": 39}
